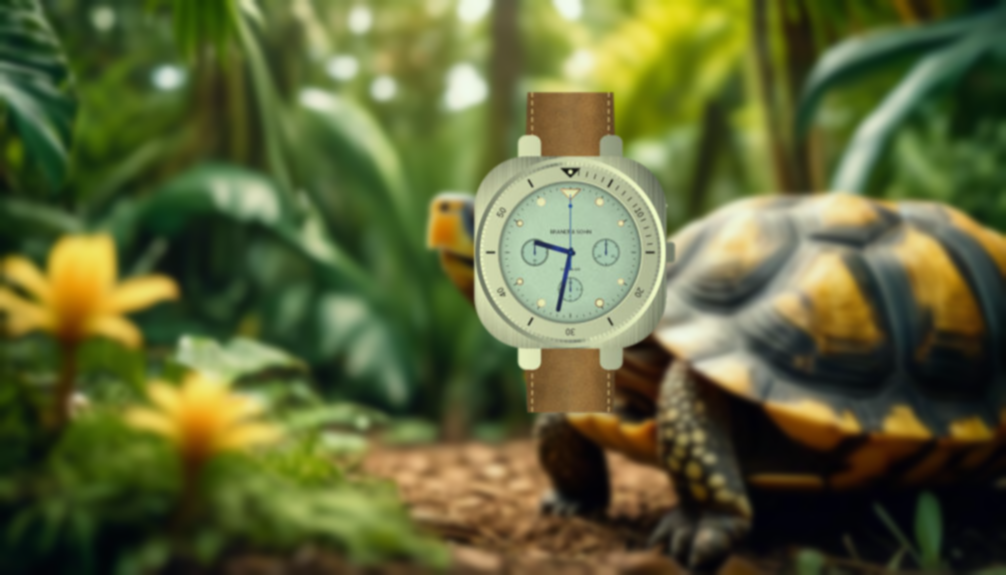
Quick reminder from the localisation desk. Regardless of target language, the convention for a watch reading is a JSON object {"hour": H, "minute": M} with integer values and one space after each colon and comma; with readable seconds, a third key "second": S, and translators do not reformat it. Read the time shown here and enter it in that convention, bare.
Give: {"hour": 9, "minute": 32}
